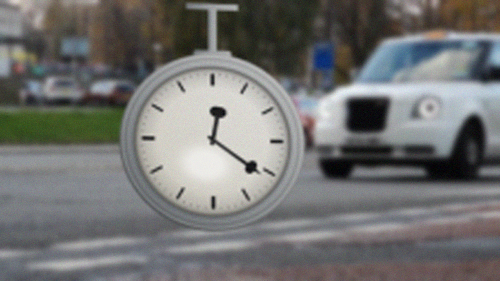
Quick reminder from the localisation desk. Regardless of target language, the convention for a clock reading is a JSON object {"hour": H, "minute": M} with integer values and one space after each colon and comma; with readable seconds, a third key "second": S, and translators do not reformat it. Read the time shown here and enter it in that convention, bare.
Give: {"hour": 12, "minute": 21}
